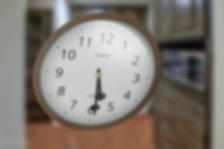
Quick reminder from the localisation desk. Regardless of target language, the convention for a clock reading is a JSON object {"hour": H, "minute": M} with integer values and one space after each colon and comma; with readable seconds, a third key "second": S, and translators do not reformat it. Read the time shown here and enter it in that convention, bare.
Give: {"hour": 5, "minute": 29}
